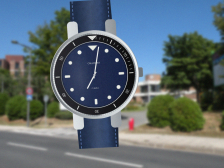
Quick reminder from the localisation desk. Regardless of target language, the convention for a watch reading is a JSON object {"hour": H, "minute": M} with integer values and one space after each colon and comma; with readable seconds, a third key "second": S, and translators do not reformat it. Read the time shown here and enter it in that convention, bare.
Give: {"hour": 7, "minute": 2}
